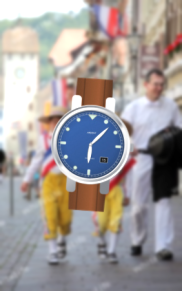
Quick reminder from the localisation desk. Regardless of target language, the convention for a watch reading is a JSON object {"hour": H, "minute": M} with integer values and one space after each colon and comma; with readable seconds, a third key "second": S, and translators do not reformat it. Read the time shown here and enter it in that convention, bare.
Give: {"hour": 6, "minute": 7}
